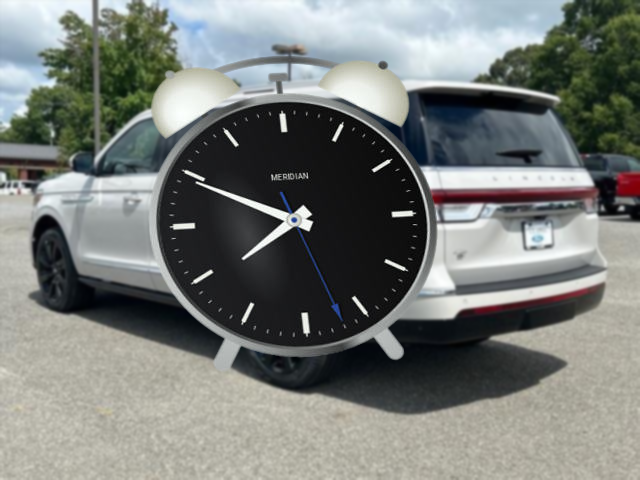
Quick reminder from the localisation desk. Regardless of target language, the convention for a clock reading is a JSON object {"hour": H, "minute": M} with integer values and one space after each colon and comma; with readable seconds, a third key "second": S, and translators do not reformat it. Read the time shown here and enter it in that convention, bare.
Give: {"hour": 7, "minute": 49, "second": 27}
